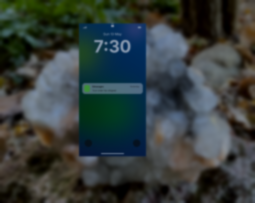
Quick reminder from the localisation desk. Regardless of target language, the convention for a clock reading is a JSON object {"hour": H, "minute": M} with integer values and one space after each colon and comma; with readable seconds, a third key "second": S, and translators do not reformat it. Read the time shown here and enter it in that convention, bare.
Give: {"hour": 7, "minute": 30}
